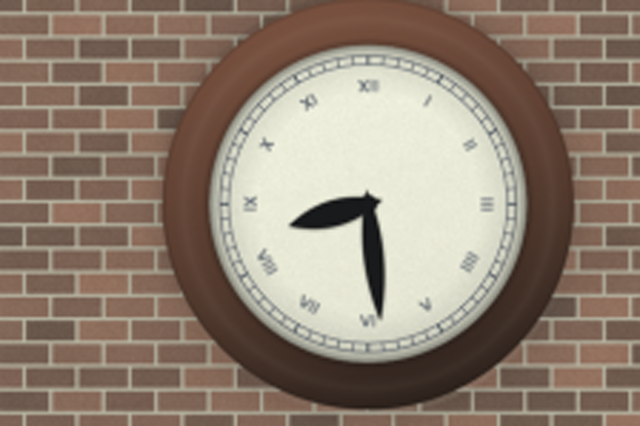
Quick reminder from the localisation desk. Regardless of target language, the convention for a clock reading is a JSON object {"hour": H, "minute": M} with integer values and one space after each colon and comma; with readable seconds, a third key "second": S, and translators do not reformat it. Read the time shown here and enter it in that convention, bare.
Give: {"hour": 8, "minute": 29}
